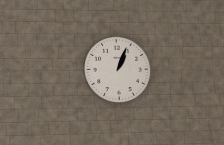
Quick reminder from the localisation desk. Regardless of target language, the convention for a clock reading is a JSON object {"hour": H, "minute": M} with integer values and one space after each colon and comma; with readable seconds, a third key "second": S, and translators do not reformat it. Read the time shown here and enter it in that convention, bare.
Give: {"hour": 1, "minute": 4}
